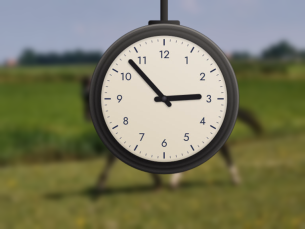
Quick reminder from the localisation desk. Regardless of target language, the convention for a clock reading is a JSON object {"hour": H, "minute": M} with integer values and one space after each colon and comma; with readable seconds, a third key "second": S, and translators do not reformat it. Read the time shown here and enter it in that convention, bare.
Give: {"hour": 2, "minute": 53}
